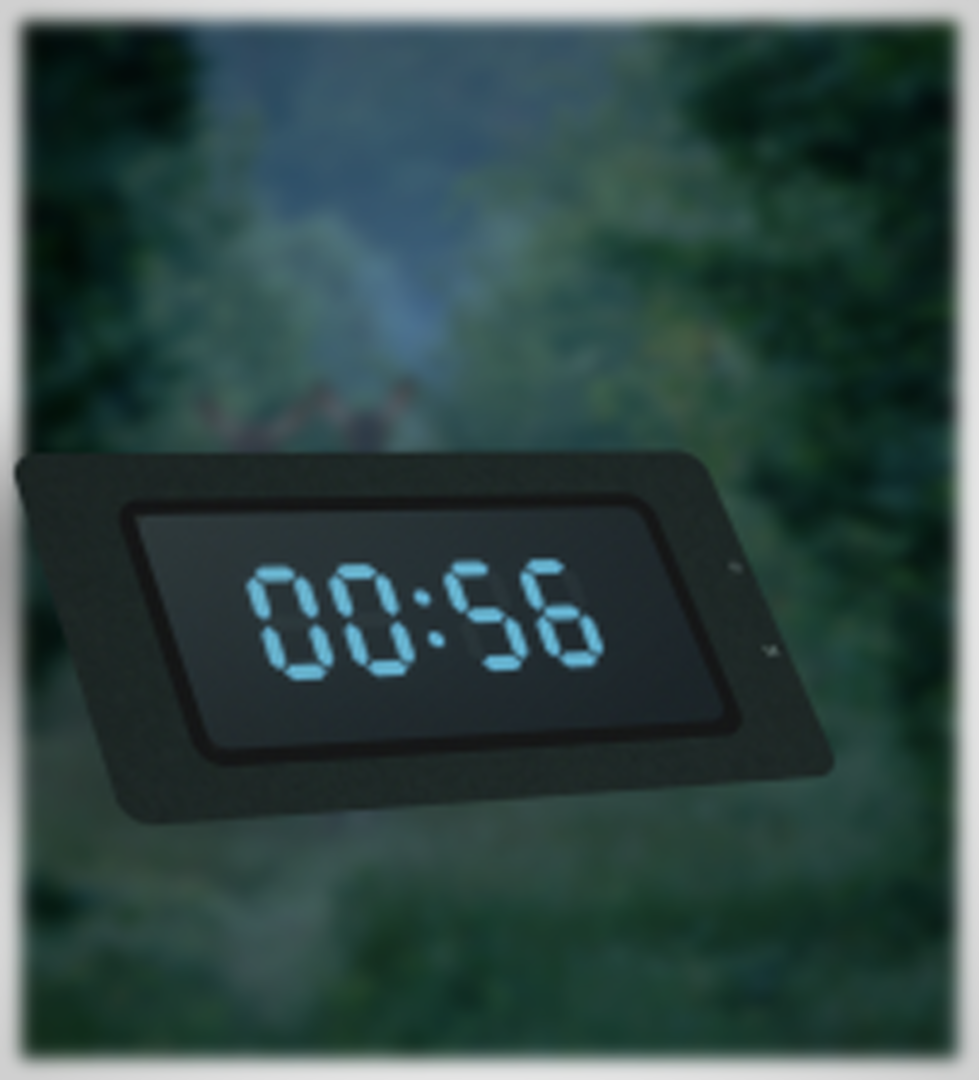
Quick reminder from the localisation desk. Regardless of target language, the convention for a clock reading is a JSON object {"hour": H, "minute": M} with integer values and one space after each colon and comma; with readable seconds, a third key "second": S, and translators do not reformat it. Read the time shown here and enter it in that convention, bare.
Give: {"hour": 0, "minute": 56}
